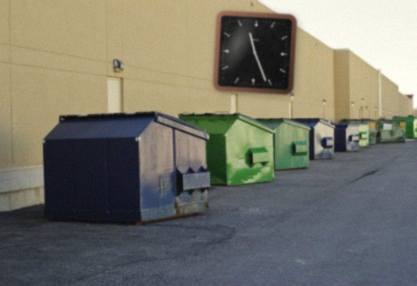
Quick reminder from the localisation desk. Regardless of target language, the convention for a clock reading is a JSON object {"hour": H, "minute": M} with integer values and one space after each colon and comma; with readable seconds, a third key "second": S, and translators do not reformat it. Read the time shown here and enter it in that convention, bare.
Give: {"hour": 11, "minute": 26}
